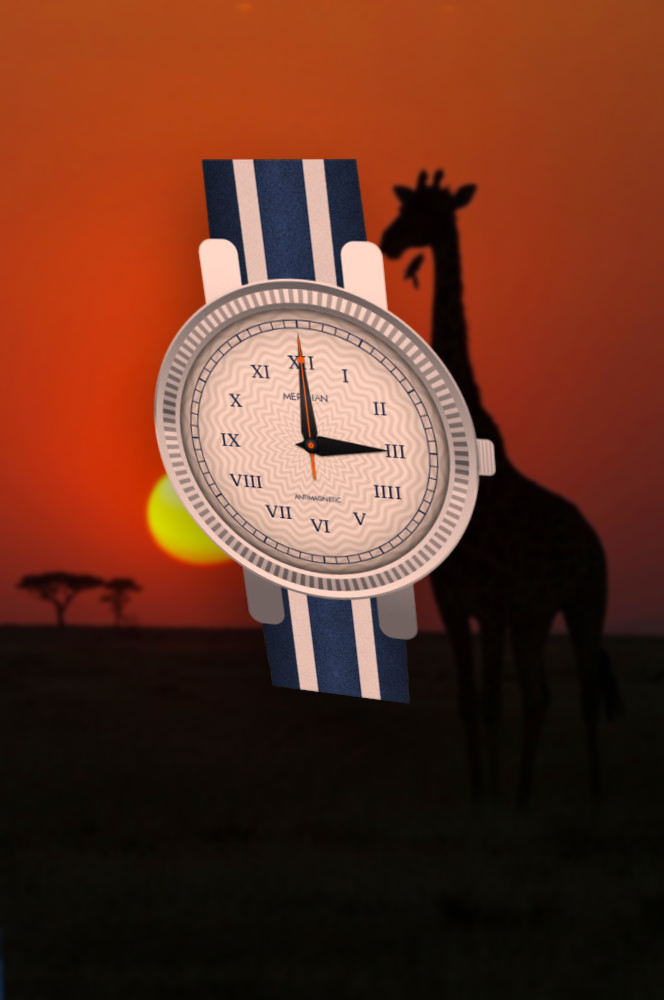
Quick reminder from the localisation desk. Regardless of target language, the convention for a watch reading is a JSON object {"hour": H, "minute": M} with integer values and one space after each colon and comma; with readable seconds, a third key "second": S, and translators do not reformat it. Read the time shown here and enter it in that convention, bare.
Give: {"hour": 3, "minute": 0, "second": 0}
